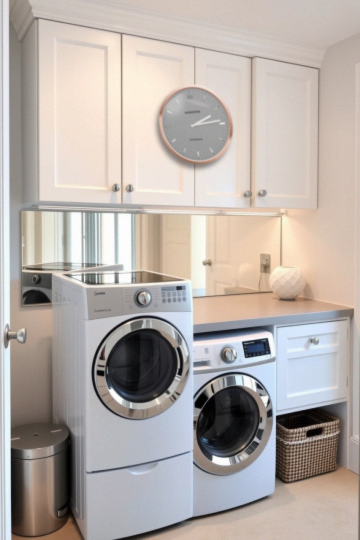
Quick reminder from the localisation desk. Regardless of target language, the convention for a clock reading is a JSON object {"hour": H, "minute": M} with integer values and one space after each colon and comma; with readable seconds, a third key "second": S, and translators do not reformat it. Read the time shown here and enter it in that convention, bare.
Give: {"hour": 2, "minute": 14}
